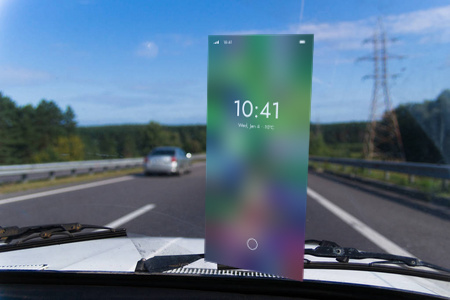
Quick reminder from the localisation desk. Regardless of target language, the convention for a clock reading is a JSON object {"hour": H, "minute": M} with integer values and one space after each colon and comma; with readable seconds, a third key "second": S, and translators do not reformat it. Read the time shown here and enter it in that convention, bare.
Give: {"hour": 10, "minute": 41}
